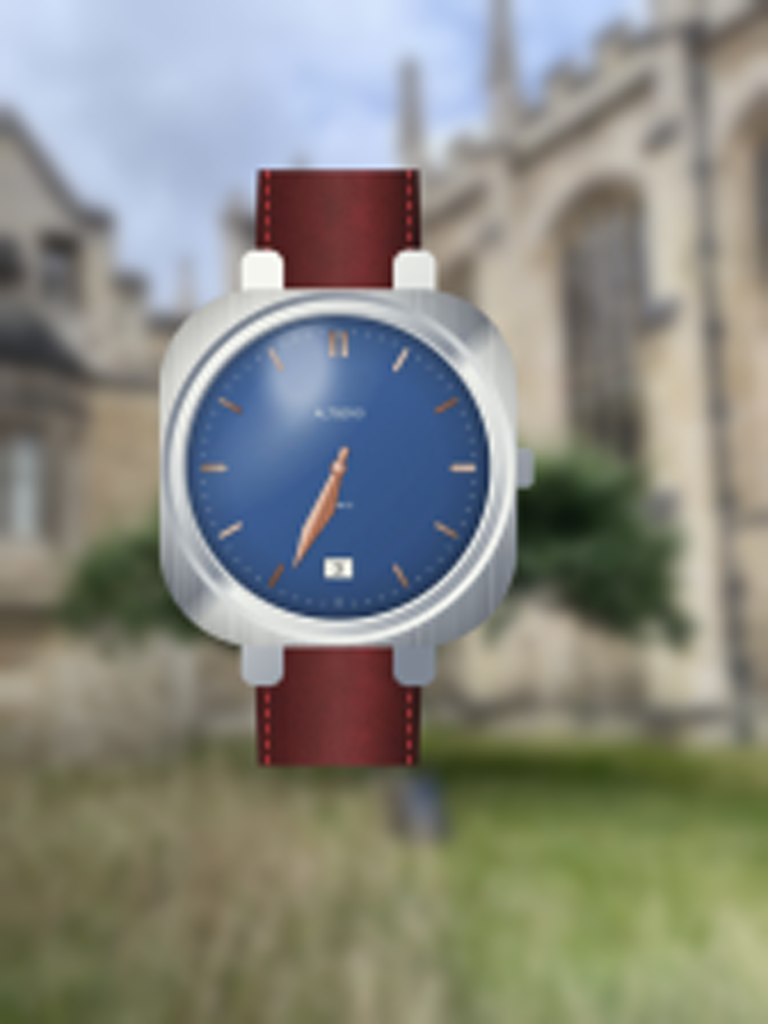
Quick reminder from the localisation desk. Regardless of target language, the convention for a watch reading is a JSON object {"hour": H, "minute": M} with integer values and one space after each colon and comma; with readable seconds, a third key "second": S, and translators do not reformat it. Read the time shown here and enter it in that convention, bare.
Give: {"hour": 6, "minute": 34}
